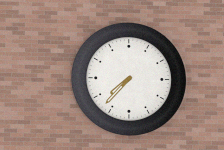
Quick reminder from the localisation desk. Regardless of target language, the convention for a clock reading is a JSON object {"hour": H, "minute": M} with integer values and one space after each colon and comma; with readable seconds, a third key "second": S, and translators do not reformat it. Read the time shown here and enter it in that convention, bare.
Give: {"hour": 7, "minute": 37}
